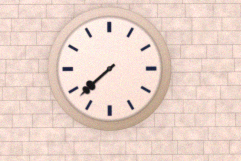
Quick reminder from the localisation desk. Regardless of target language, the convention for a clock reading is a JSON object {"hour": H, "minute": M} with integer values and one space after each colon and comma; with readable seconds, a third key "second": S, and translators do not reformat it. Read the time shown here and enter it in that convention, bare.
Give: {"hour": 7, "minute": 38}
